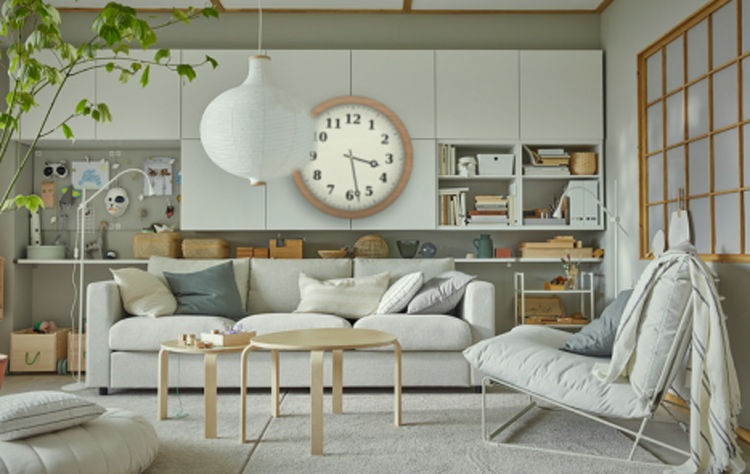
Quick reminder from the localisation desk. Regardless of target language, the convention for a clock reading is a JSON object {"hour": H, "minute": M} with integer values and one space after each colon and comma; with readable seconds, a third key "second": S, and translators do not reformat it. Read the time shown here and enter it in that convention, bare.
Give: {"hour": 3, "minute": 28}
